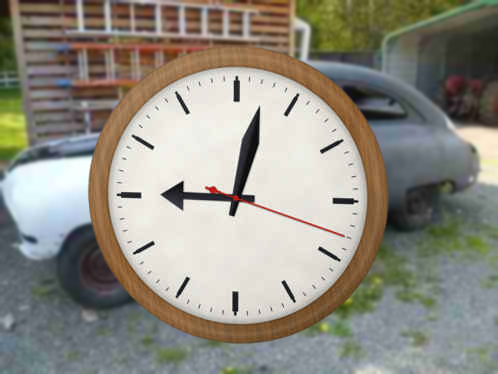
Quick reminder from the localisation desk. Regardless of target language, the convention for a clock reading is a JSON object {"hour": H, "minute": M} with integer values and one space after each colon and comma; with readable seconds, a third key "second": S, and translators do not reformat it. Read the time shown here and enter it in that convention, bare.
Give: {"hour": 9, "minute": 2, "second": 18}
